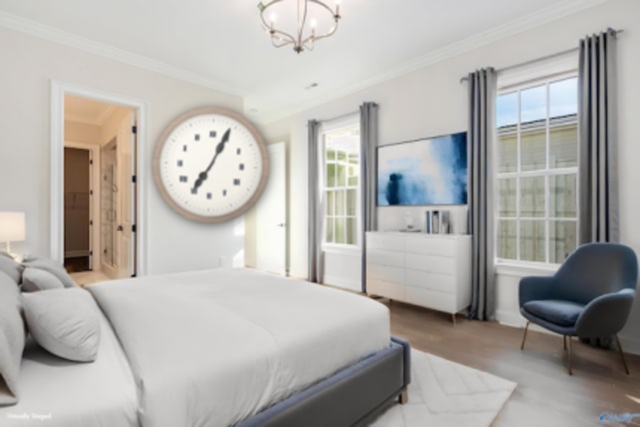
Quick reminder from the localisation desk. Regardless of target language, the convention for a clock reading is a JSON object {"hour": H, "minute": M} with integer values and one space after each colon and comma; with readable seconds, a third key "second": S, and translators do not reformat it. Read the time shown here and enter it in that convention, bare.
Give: {"hour": 7, "minute": 4}
